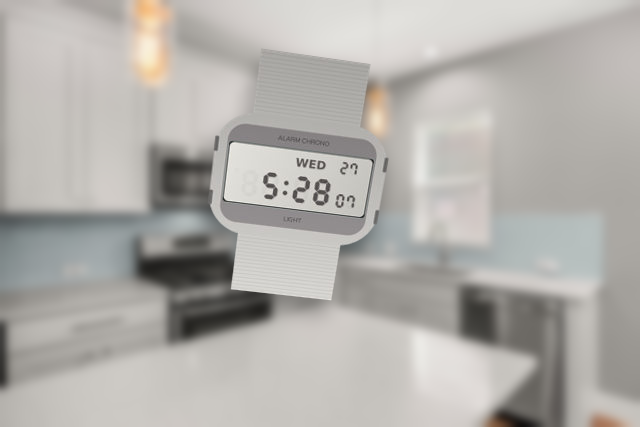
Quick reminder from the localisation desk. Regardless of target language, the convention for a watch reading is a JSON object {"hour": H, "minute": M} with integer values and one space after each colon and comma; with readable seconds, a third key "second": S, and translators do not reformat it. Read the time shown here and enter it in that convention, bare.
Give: {"hour": 5, "minute": 28, "second": 7}
